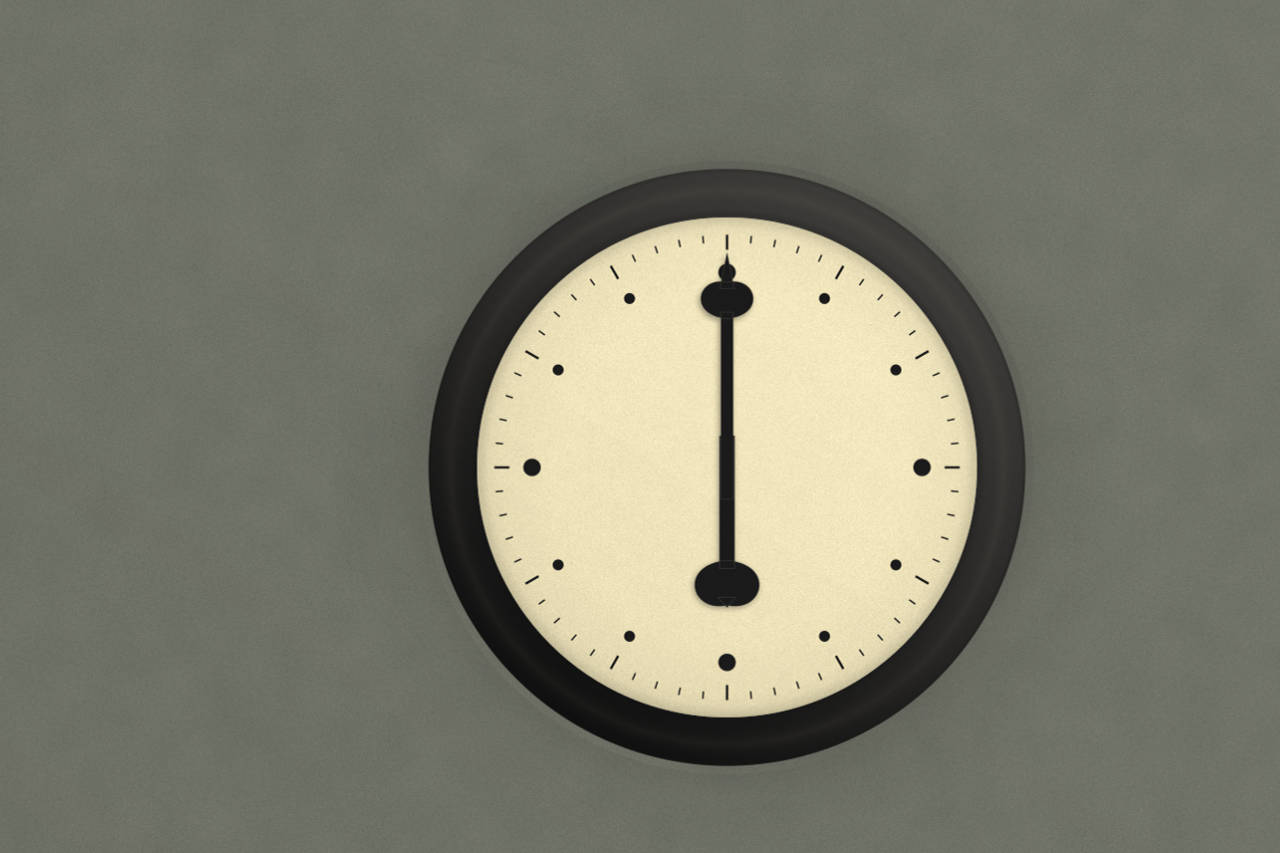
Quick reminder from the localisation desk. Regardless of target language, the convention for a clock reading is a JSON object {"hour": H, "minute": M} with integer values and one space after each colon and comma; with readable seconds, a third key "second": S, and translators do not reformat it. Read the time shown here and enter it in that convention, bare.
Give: {"hour": 6, "minute": 0}
